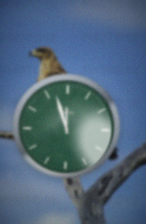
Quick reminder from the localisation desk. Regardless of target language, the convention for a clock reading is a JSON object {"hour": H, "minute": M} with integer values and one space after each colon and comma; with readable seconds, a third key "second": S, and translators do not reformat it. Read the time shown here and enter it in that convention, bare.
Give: {"hour": 11, "minute": 57}
